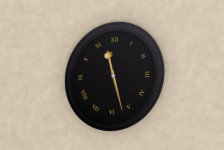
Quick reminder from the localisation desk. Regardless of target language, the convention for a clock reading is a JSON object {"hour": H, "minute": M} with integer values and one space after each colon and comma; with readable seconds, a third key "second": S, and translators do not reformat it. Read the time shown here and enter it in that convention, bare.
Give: {"hour": 11, "minute": 27}
